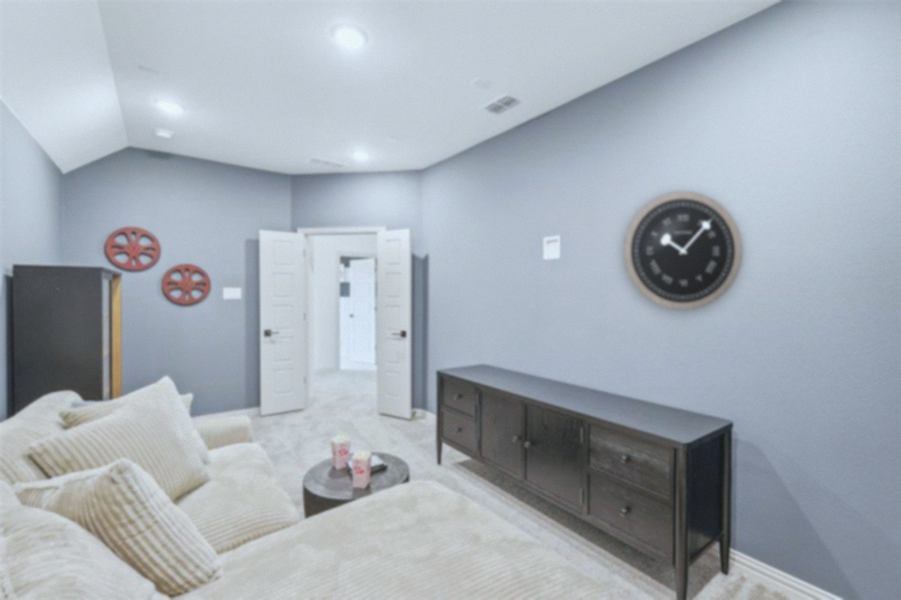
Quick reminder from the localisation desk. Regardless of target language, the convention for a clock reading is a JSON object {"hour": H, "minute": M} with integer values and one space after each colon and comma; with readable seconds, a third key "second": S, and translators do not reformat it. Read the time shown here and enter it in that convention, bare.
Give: {"hour": 10, "minute": 7}
